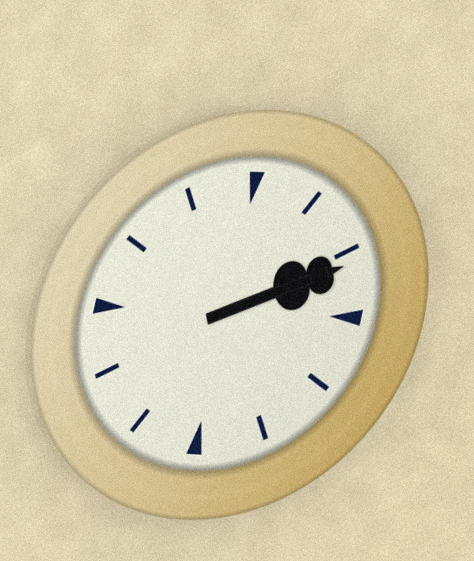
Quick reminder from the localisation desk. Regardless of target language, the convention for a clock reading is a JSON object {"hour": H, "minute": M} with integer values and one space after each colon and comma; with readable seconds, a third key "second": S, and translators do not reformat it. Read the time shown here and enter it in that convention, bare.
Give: {"hour": 2, "minute": 11}
